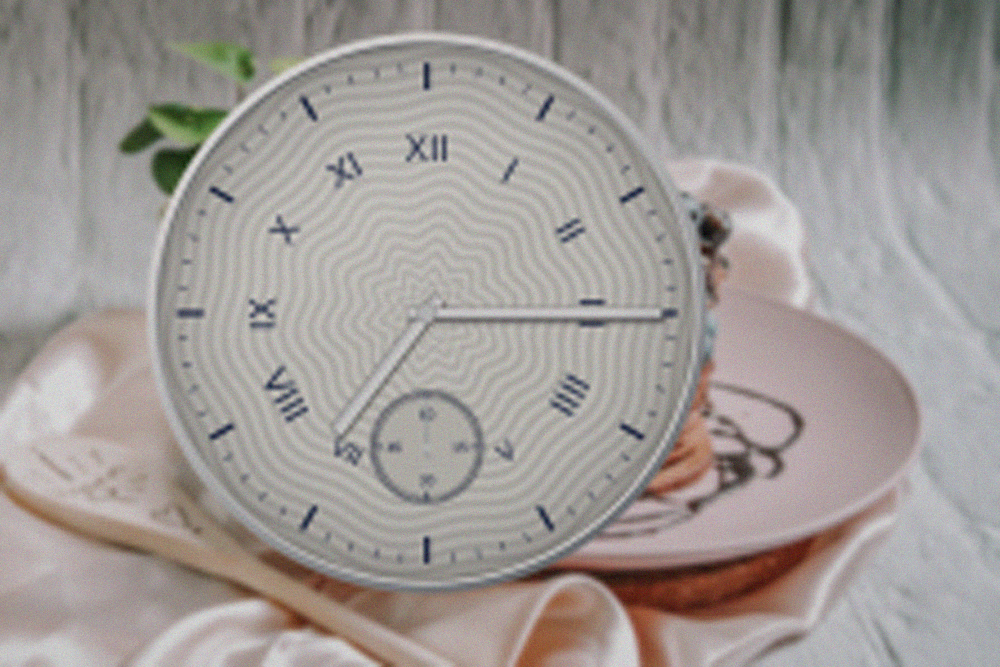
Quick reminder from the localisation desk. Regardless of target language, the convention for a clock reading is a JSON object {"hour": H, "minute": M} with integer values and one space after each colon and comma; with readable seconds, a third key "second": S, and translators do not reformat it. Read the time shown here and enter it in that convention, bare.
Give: {"hour": 7, "minute": 15}
